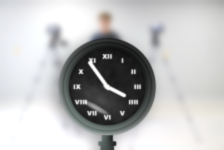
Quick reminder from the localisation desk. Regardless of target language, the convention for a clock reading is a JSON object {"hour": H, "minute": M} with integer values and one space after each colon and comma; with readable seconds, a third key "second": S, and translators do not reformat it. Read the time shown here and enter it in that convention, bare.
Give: {"hour": 3, "minute": 54}
